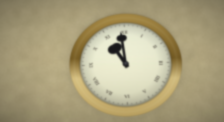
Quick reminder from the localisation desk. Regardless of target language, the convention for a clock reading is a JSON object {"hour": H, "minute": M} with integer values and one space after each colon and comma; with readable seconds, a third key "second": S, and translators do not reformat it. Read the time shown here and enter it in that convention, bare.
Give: {"hour": 10, "minute": 59}
